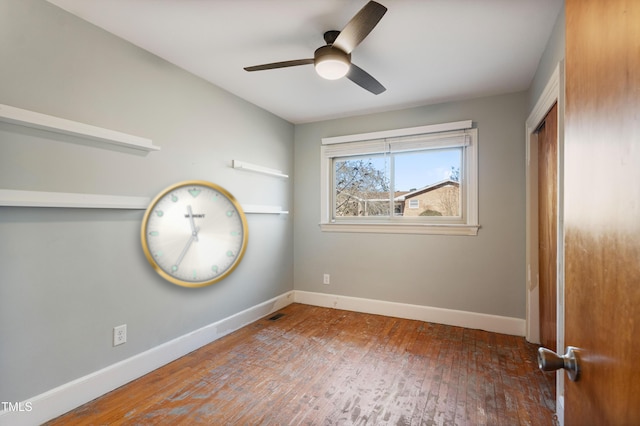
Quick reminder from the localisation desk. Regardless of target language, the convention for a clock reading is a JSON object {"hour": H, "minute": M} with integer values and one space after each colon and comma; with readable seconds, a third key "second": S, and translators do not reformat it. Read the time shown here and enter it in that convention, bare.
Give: {"hour": 11, "minute": 35}
